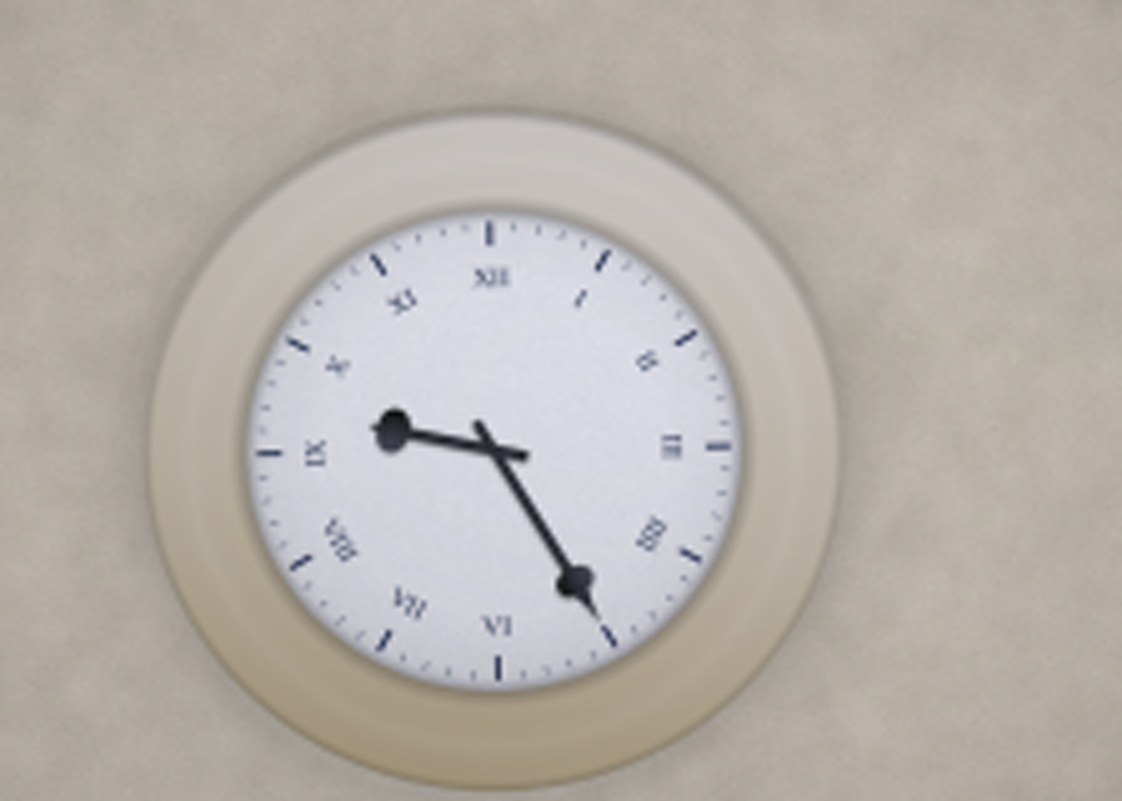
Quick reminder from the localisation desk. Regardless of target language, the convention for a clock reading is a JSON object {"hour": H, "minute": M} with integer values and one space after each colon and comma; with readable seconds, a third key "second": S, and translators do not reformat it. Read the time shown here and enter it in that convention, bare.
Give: {"hour": 9, "minute": 25}
